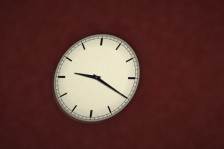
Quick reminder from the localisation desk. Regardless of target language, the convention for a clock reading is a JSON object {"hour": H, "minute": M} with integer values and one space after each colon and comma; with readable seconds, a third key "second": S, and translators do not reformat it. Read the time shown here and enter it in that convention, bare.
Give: {"hour": 9, "minute": 20}
